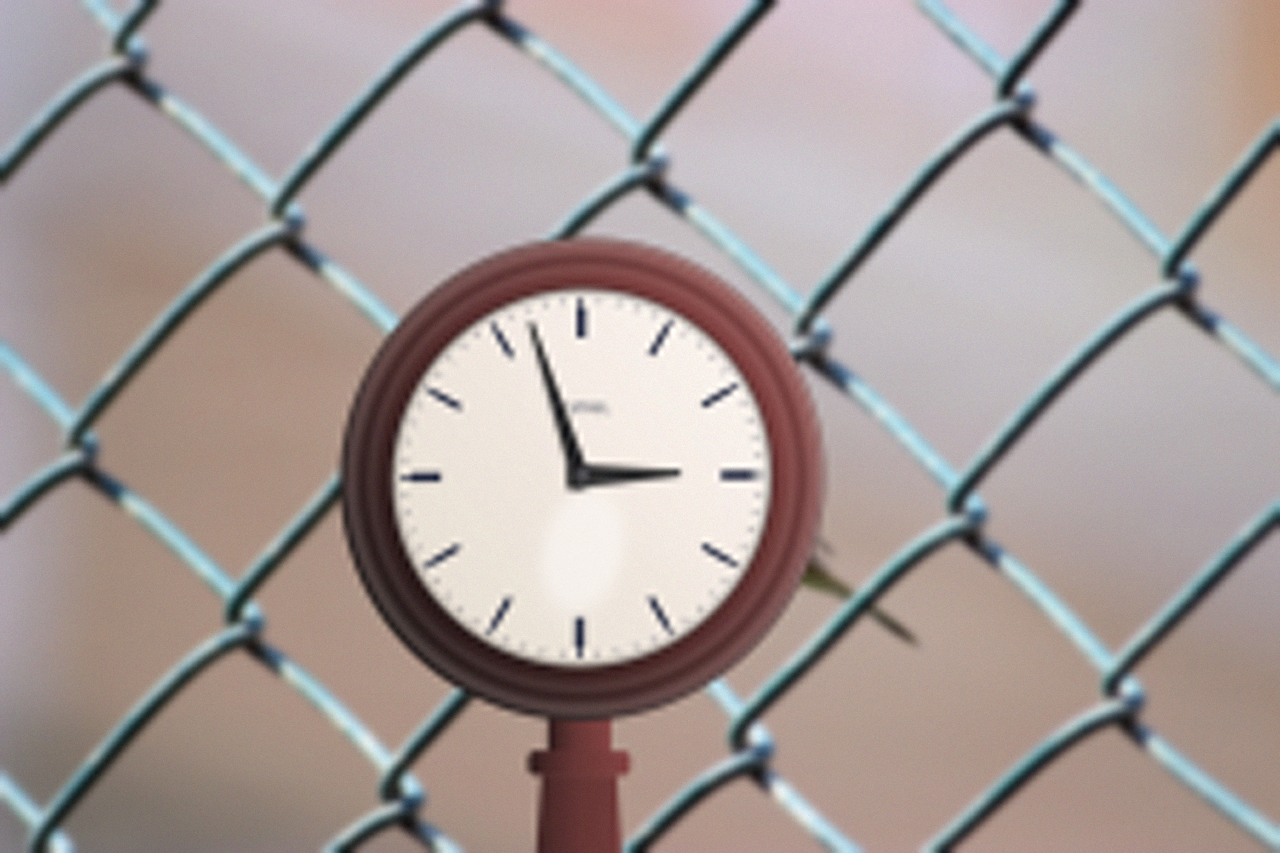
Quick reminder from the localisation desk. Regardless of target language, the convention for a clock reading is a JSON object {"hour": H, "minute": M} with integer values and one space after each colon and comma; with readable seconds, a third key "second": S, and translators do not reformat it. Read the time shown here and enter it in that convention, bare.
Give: {"hour": 2, "minute": 57}
